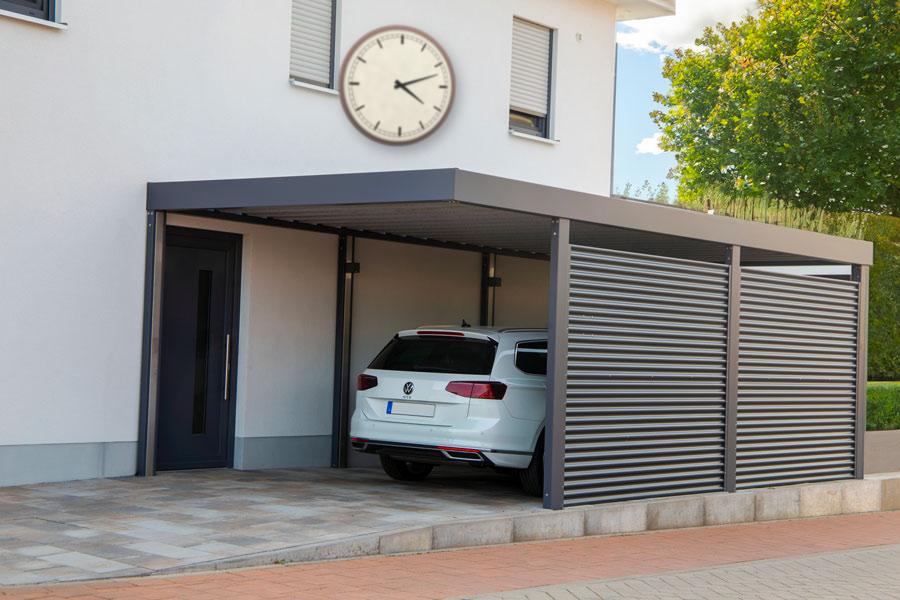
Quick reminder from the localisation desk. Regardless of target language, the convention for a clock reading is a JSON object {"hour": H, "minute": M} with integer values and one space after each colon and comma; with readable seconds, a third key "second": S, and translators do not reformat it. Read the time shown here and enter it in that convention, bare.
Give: {"hour": 4, "minute": 12}
